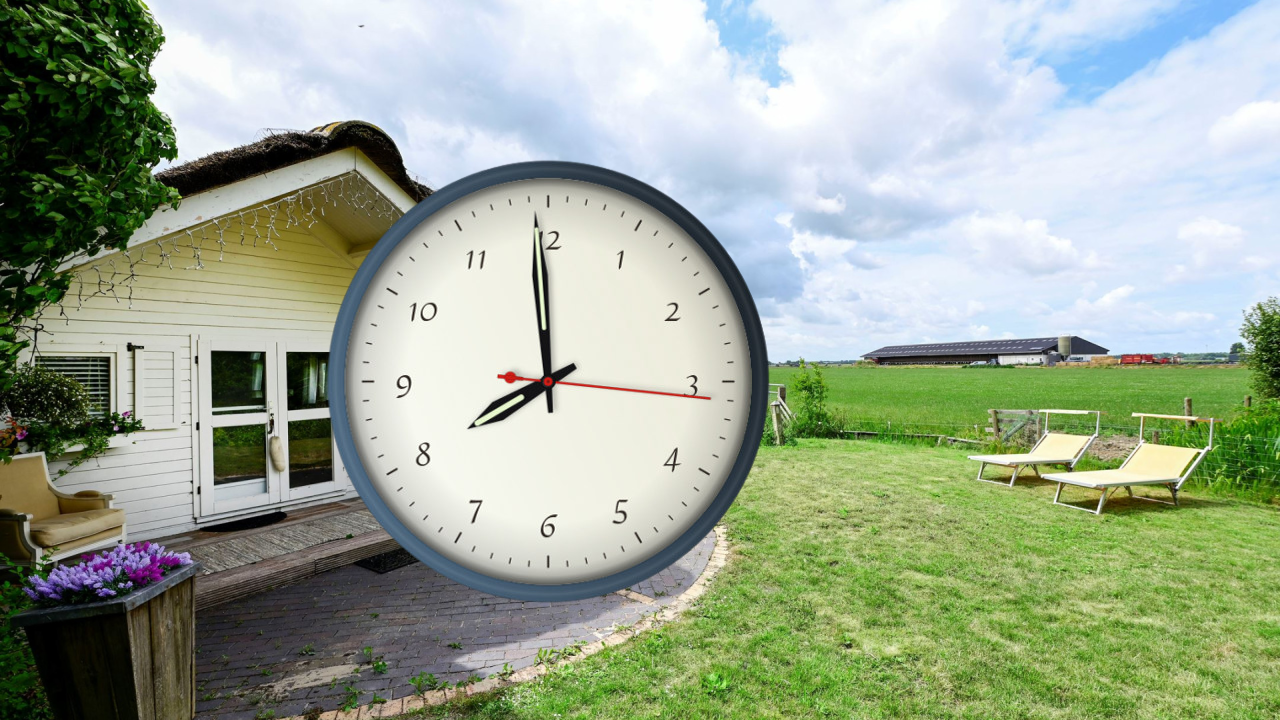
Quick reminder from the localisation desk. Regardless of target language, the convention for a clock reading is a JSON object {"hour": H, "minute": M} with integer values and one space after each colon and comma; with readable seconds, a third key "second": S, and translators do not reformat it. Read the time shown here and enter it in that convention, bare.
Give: {"hour": 7, "minute": 59, "second": 16}
